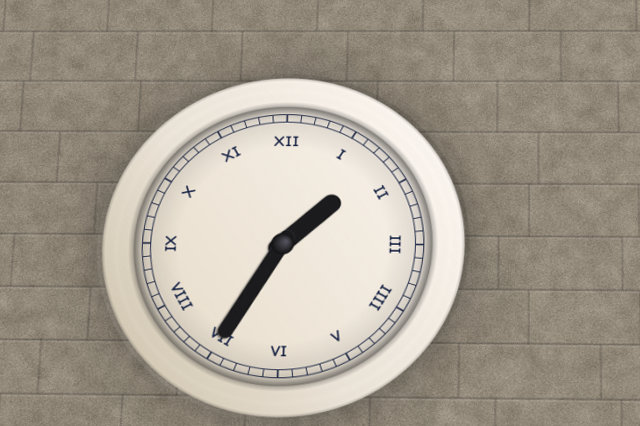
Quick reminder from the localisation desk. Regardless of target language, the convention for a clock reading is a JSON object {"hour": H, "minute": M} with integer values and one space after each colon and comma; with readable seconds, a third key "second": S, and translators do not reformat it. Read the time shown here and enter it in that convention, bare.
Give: {"hour": 1, "minute": 35}
